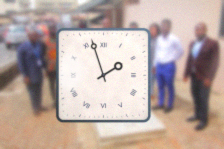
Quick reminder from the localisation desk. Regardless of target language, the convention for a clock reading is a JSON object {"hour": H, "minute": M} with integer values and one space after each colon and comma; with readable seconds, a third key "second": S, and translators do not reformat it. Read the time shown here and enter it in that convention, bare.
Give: {"hour": 1, "minute": 57}
